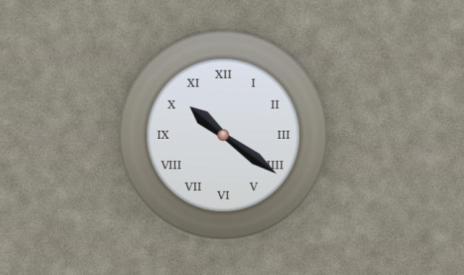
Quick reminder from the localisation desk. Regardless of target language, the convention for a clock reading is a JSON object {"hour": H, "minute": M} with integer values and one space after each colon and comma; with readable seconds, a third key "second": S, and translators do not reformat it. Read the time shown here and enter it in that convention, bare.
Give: {"hour": 10, "minute": 21}
